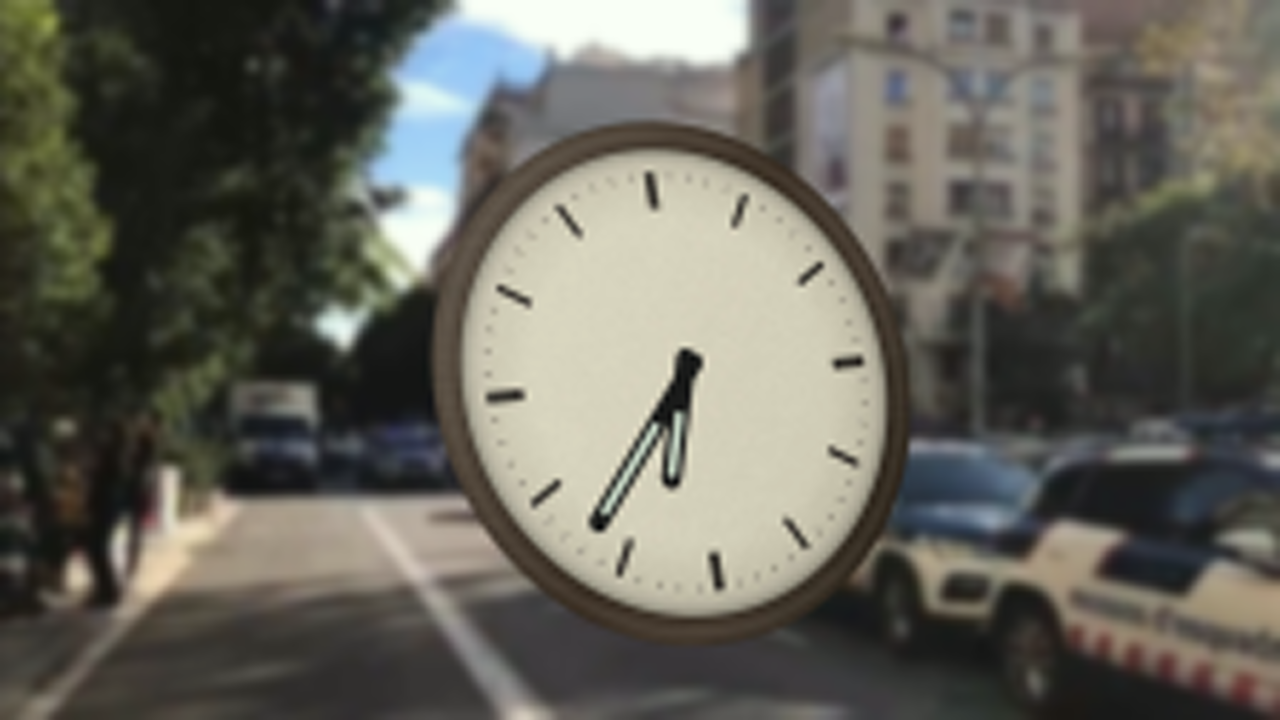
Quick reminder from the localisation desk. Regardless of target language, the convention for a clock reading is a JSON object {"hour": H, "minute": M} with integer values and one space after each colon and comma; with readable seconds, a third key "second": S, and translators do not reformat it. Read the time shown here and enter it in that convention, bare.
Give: {"hour": 6, "minute": 37}
